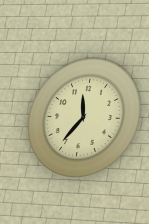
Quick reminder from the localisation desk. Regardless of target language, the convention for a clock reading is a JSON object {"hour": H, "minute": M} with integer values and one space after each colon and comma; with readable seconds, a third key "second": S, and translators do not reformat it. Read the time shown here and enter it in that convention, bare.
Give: {"hour": 11, "minute": 36}
